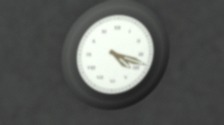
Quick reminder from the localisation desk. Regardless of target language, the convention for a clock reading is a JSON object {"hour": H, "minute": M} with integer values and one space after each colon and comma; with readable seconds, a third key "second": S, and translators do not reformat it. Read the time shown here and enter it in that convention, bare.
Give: {"hour": 4, "minute": 18}
